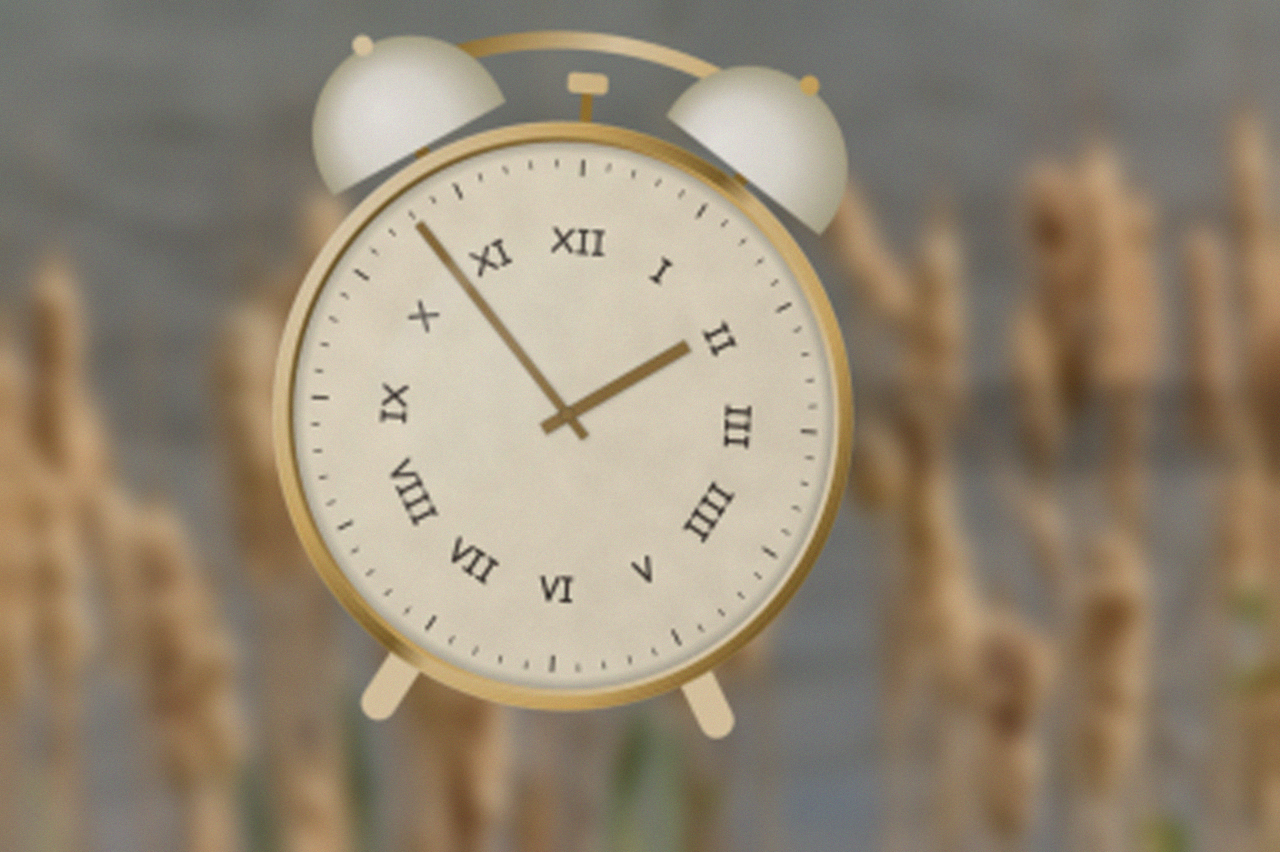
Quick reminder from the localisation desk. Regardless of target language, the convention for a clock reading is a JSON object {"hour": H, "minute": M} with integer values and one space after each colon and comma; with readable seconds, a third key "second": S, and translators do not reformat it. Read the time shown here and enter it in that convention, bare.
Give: {"hour": 1, "minute": 53}
